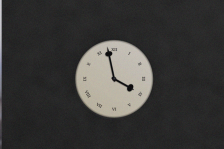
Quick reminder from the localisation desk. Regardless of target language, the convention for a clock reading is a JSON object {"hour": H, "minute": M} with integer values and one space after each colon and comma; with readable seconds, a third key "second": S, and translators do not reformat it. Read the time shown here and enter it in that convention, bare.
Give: {"hour": 3, "minute": 58}
